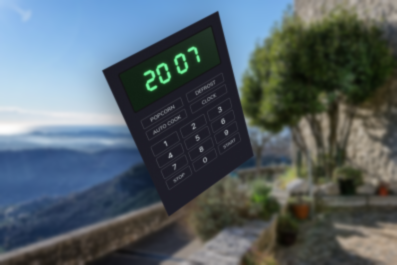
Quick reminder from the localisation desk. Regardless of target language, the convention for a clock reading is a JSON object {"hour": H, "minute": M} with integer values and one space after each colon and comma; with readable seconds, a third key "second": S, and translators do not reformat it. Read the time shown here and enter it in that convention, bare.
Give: {"hour": 20, "minute": 7}
